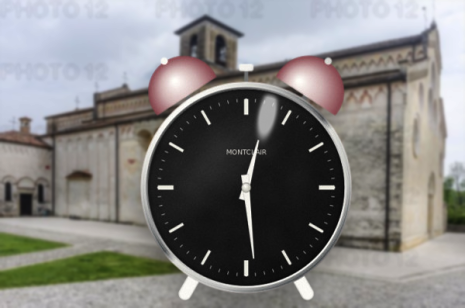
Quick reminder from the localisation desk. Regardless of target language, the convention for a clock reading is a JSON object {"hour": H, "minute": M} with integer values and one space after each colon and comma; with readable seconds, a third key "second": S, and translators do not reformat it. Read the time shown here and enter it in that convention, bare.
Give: {"hour": 12, "minute": 29}
